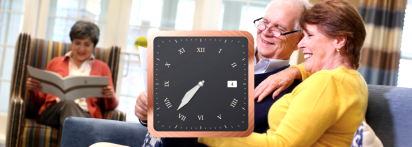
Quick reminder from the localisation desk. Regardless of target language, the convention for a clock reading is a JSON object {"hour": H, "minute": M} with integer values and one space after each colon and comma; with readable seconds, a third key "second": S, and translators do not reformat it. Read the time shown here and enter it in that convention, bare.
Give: {"hour": 7, "minute": 37}
